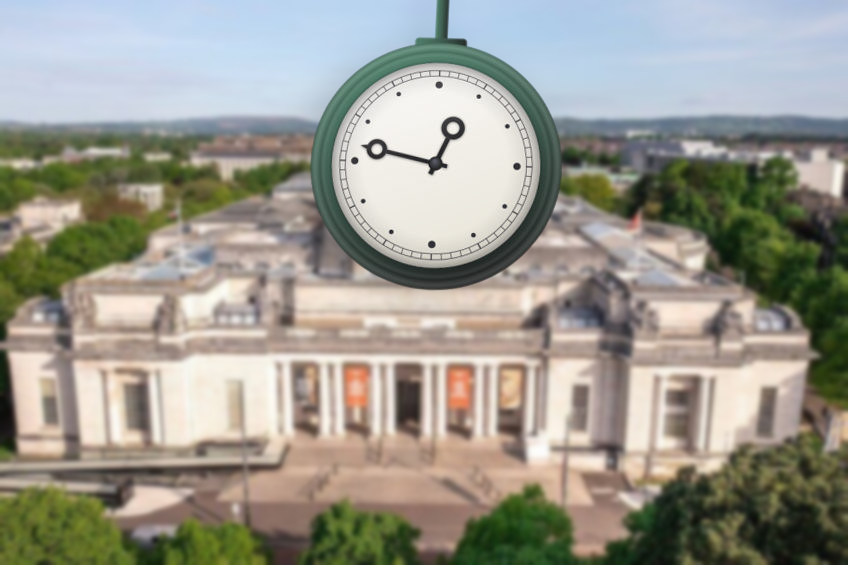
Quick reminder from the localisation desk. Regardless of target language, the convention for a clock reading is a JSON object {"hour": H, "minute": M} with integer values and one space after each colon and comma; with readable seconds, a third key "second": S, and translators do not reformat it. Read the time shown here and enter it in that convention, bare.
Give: {"hour": 12, "minute": 47}
